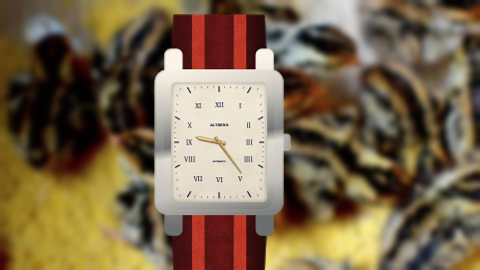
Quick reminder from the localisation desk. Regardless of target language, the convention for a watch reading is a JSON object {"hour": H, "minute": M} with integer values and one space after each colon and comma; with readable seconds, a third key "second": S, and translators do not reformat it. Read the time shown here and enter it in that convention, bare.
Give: {"hour": 9, "minute": 24}
